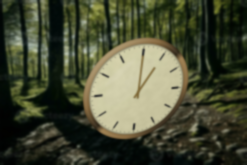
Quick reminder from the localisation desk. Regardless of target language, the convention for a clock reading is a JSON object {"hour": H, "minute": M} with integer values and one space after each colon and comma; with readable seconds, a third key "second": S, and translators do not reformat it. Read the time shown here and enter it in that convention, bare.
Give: {"hour": 1, "minute": 0}
